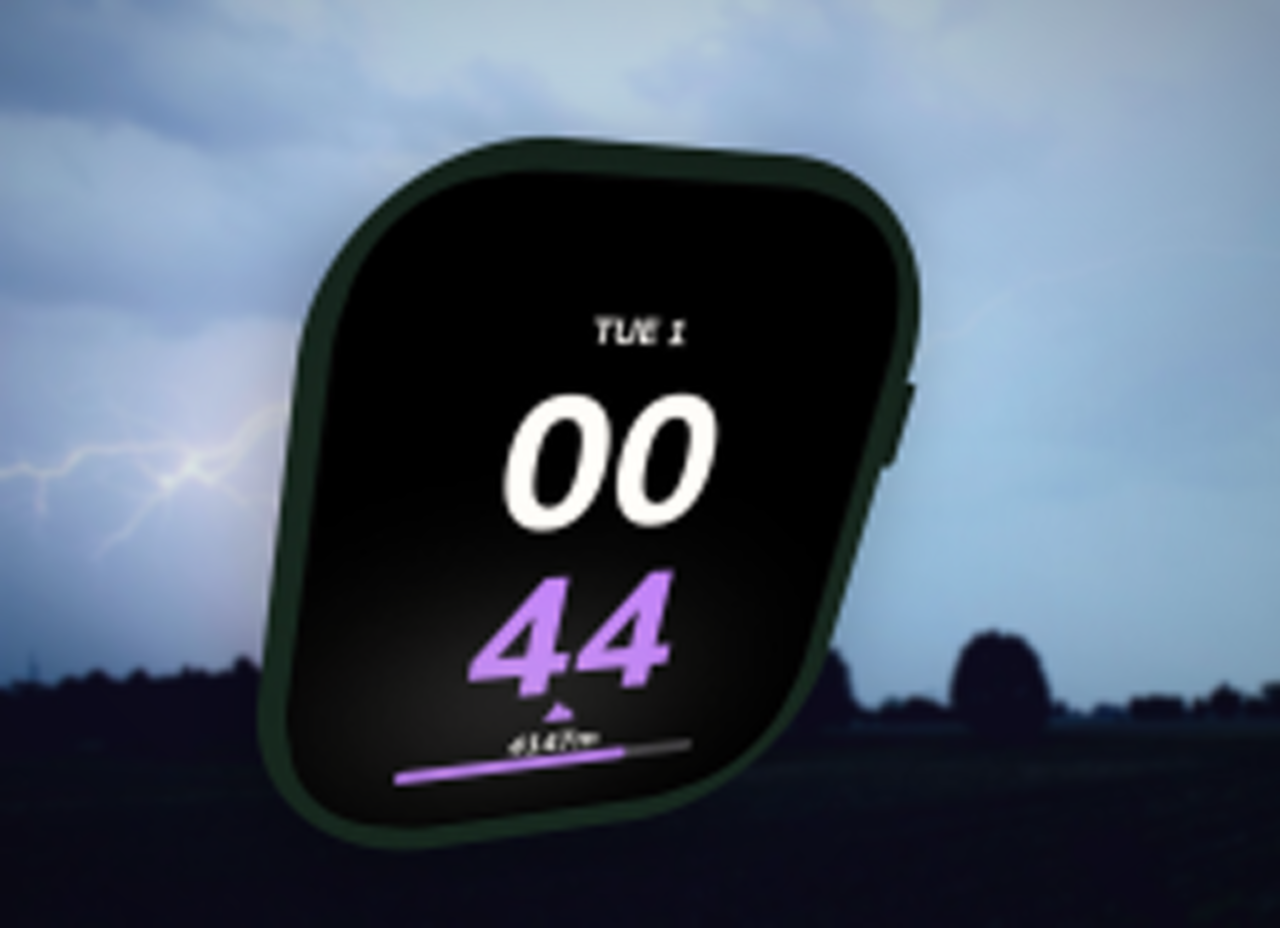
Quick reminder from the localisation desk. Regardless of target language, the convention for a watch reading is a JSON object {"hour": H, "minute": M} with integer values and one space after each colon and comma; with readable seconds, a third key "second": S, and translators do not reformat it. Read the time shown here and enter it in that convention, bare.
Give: {"hour": 0, "minute": 44}
